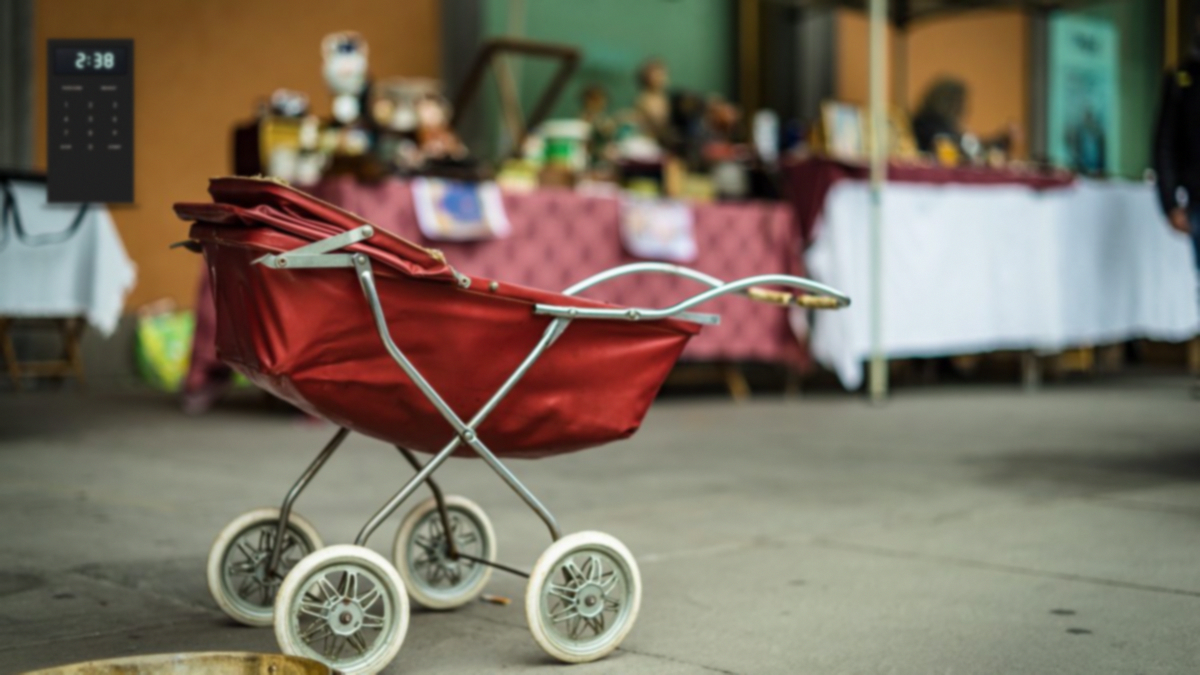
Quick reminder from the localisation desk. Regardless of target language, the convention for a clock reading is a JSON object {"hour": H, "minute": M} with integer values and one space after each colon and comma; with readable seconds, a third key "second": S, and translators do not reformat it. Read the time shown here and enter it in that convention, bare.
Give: {"hour": 2, "minute": 38}
